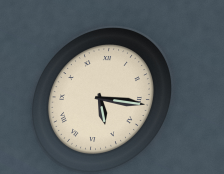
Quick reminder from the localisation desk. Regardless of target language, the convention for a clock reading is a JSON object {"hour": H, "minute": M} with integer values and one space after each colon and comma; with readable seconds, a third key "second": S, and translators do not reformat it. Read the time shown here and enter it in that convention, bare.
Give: {"hour": 5, "minute": 16}
